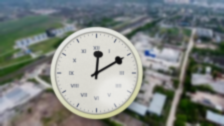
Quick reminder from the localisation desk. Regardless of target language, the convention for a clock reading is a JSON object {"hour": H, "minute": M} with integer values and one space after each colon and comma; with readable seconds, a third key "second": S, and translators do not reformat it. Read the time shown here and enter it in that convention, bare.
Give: {"hour": 12, "minute": 10}
